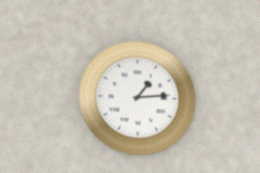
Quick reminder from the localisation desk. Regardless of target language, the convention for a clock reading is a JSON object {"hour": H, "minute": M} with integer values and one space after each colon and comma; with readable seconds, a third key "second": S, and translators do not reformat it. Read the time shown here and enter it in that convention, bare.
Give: {"hour": 1, "minute": 14}
